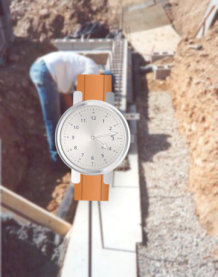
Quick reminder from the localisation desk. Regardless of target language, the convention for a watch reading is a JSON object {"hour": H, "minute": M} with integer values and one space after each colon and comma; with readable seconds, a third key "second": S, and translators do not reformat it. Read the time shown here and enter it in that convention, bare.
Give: {"hour": 4, "minute": 13}
